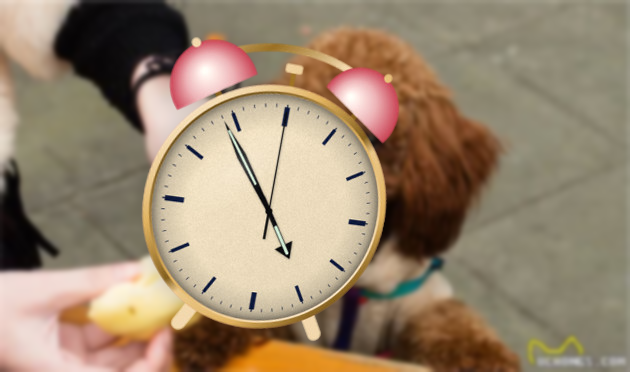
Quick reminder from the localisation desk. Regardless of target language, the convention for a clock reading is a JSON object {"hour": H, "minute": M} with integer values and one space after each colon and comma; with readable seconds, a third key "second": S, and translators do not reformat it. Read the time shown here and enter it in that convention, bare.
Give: {"hour": 4, "minute": 54, "second": 0}
